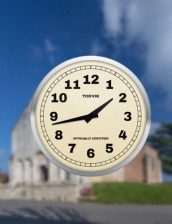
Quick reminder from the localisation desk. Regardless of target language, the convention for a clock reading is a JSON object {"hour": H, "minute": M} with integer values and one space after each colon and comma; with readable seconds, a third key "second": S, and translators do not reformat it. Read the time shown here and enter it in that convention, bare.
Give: {"hour": 1, "minute": 43}
